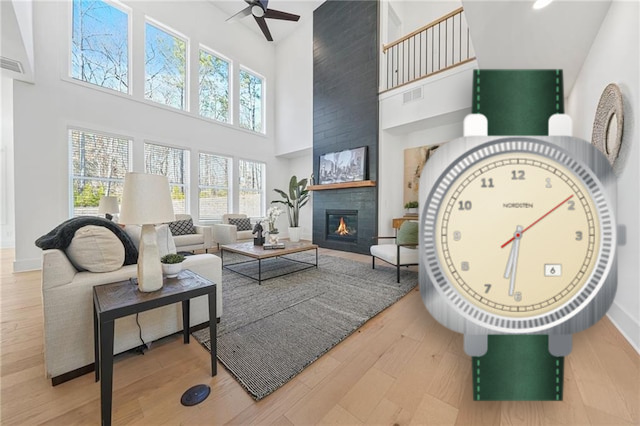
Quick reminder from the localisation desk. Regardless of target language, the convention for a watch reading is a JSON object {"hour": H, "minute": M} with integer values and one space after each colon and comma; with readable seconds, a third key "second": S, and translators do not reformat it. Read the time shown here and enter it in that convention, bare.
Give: {"hour": 6, "minute": 31, "second": 9}
